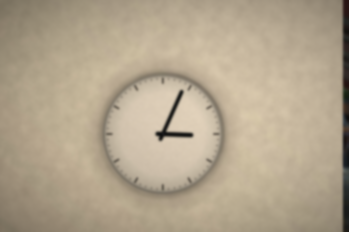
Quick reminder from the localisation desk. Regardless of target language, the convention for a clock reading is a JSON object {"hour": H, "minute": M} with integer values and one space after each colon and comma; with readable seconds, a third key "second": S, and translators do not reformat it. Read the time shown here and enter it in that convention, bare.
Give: {"hour": 3, "minute": 4}
